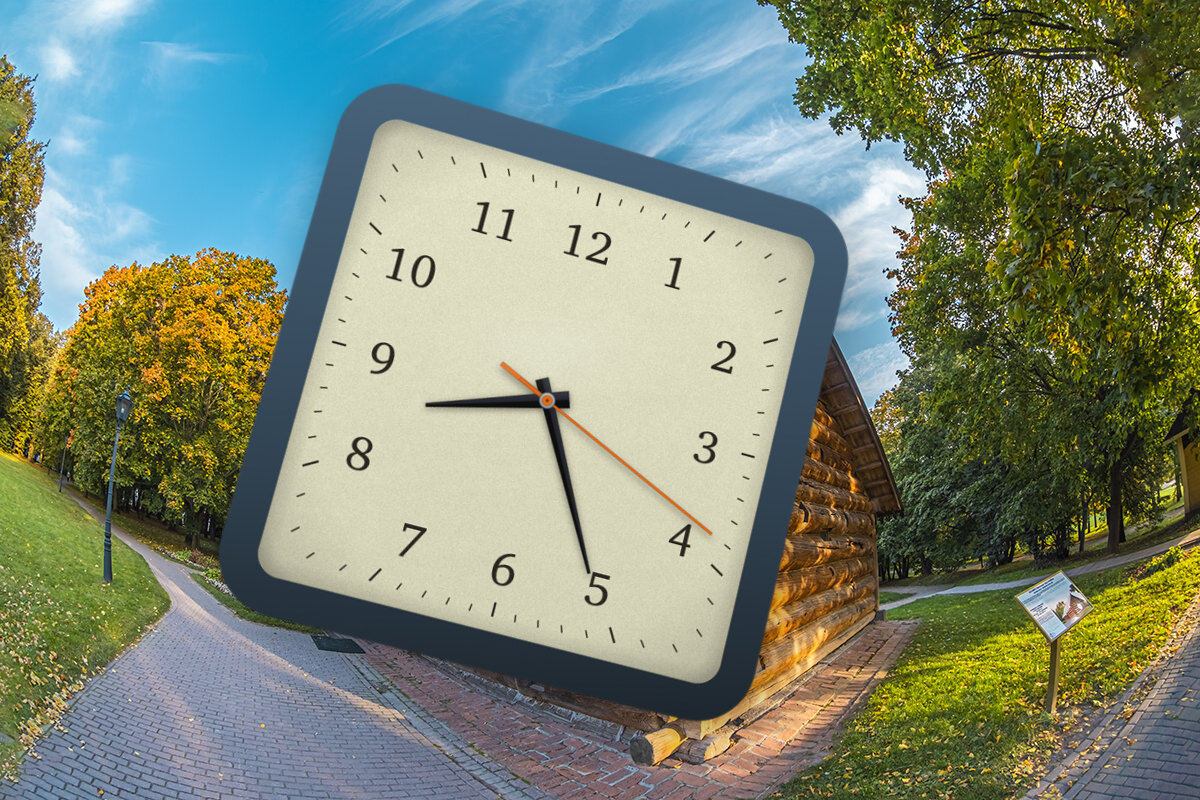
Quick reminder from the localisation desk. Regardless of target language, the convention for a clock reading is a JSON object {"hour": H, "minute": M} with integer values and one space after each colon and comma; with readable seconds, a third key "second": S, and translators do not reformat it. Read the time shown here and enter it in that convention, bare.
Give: {"hour": 8, "minute": 25, "second": 19}
